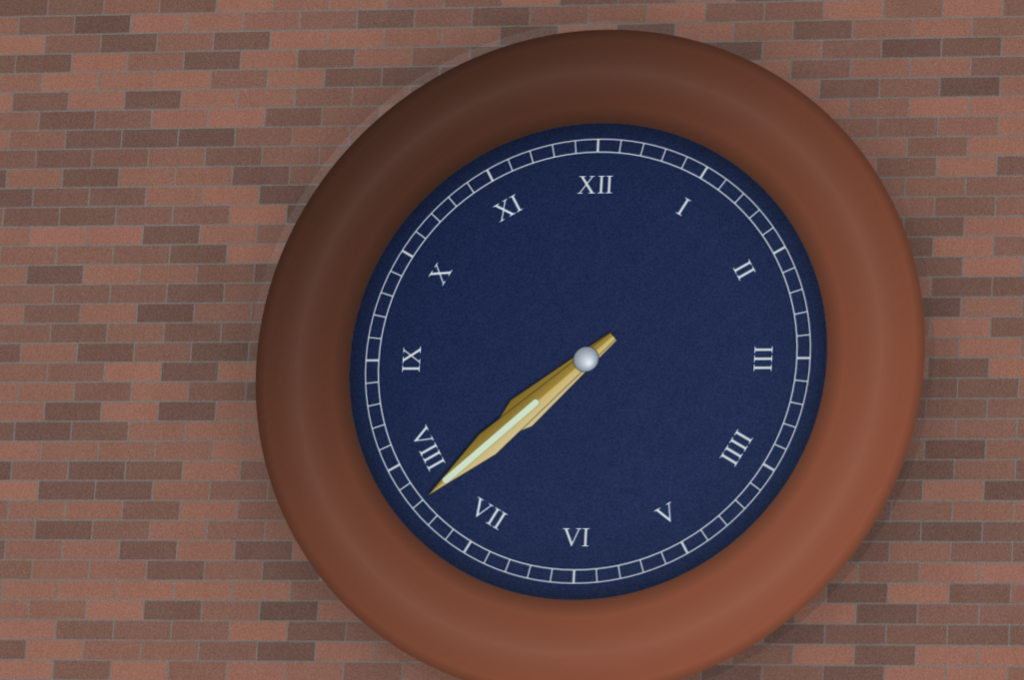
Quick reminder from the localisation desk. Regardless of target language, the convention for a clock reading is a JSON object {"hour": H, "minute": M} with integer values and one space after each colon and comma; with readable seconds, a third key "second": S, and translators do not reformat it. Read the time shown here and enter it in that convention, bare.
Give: {"hour": 7, "minute": 38}
